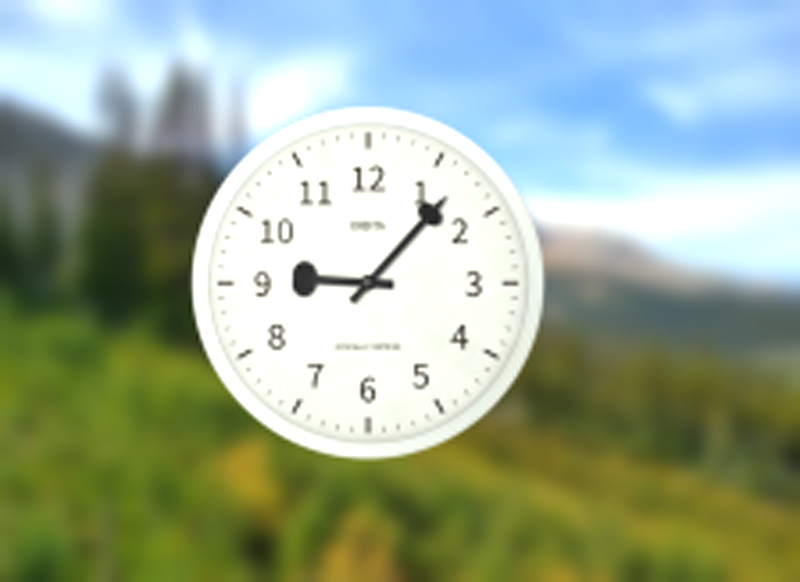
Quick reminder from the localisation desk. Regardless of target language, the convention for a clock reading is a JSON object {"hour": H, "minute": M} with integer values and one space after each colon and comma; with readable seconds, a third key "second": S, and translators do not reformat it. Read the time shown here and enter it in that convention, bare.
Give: {"hour": 9, "minute": 7}
